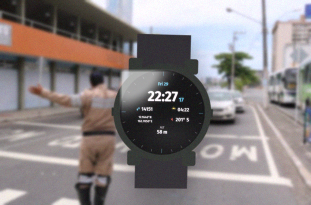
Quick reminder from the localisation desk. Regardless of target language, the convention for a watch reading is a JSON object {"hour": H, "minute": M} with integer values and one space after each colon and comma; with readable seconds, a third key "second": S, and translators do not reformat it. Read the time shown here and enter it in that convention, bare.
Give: {"hour": 22, "minute": 27}
